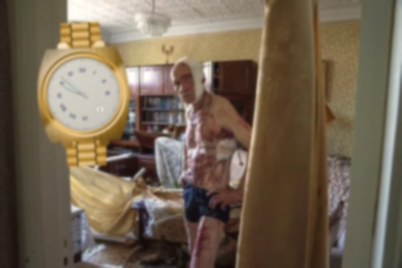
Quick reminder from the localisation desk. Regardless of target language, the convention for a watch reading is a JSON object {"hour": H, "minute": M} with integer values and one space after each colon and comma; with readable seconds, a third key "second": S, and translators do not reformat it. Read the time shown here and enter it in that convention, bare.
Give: {"hour": 9, "minute": 52}
